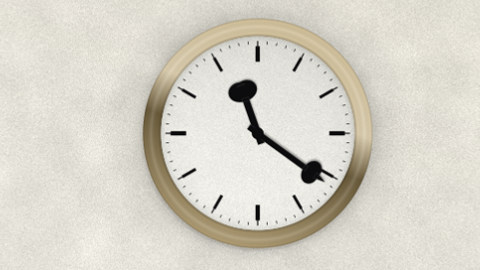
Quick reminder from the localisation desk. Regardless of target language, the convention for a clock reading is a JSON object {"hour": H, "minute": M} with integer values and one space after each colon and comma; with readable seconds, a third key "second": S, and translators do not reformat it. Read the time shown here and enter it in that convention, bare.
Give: {"hour": 11, "minute": 21}
